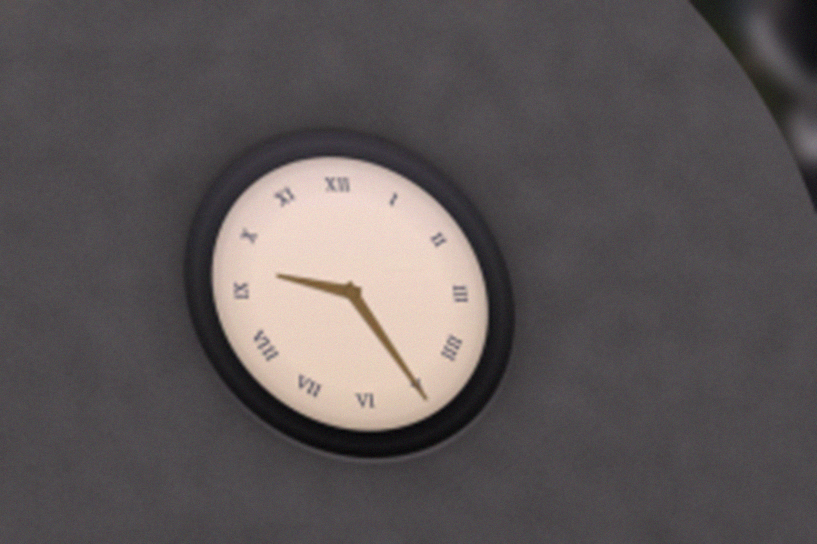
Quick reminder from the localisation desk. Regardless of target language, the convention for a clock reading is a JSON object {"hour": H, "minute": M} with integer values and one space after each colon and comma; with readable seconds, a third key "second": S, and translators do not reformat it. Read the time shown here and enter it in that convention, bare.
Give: {"hour": 9, "minute": 25}
